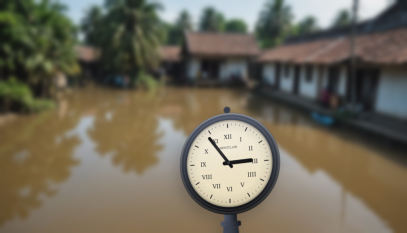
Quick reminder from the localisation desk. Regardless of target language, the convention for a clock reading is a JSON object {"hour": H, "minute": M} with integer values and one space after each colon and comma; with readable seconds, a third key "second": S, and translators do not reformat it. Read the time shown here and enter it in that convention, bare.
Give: {"hour": 2, "minute": 54}
